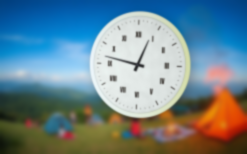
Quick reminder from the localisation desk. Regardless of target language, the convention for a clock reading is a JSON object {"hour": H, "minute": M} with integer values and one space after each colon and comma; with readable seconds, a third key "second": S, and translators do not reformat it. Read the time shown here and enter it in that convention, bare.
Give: {"hour": 12, "minute": 47}
